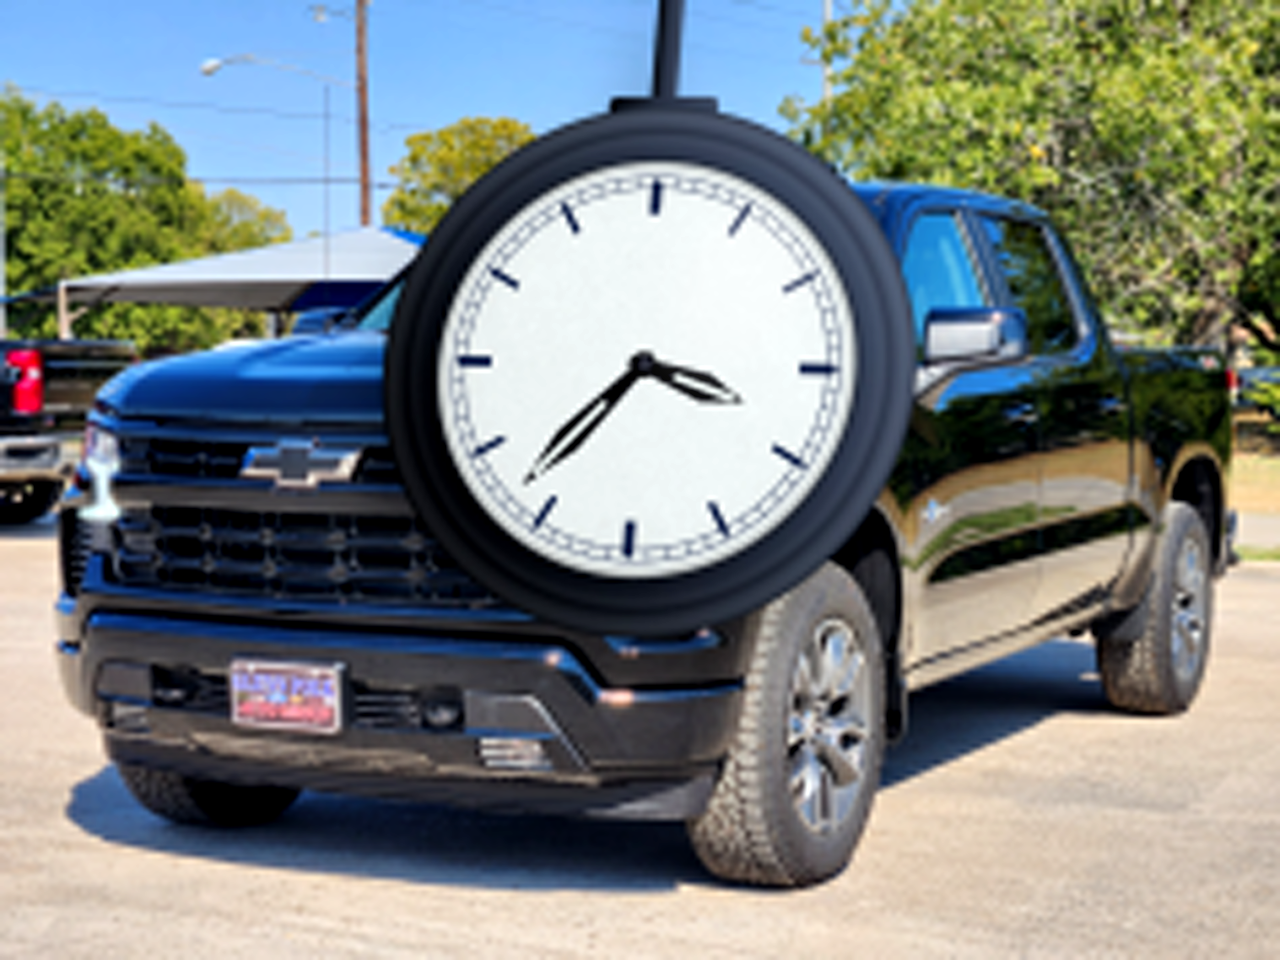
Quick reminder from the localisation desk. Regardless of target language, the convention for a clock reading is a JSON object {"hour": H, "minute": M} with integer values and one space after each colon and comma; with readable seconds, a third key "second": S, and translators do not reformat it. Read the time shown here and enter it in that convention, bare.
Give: {"hour": 3, "minute": 37}
